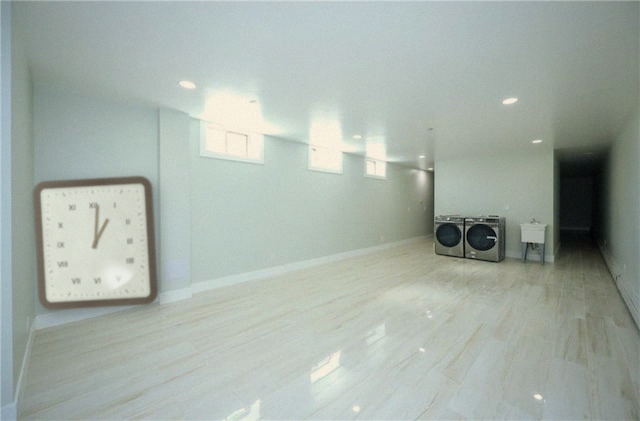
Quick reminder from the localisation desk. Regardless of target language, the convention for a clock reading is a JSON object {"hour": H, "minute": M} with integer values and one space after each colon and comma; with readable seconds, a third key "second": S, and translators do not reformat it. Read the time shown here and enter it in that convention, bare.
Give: {"hour": 1, "minute": 1}
